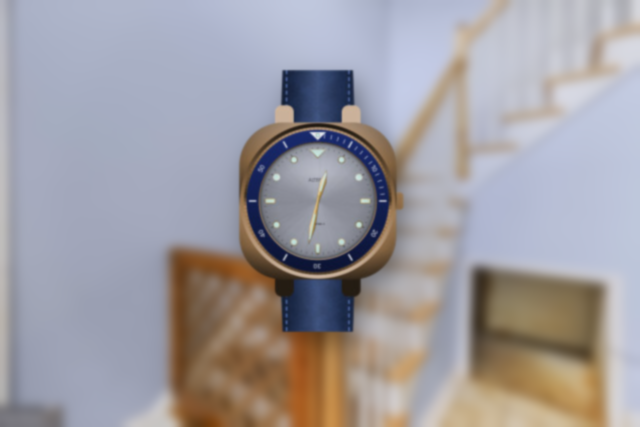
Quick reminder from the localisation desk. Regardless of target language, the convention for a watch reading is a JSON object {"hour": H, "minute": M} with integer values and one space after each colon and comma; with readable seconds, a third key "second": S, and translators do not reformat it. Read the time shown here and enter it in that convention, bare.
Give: {"hour": 12, "minute": 32}
